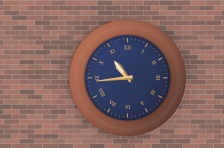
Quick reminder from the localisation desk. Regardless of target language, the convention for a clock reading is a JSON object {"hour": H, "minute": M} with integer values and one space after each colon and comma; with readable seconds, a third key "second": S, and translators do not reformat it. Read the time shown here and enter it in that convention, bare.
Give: {"hour": 10, "minute": 44}
